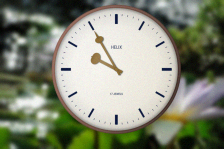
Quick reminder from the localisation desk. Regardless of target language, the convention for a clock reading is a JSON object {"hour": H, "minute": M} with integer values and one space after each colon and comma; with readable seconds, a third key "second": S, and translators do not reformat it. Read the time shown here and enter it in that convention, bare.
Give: {"hour": 9, "minute": 55}
